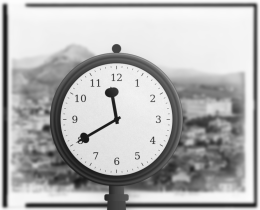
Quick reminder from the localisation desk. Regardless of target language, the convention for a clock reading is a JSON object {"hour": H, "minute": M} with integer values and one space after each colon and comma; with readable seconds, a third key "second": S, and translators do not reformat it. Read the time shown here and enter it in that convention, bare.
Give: {"hour": 11, "minute": 40}
